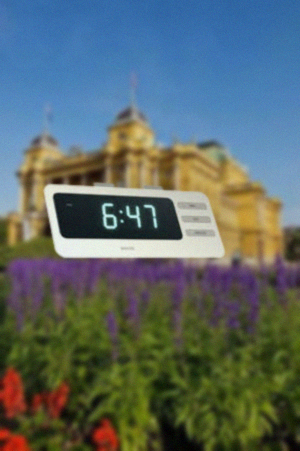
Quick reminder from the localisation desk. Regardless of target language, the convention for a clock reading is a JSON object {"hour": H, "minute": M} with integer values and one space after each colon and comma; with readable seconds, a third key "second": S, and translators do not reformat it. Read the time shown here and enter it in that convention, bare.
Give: {"hour": 6, "minute": 47}
